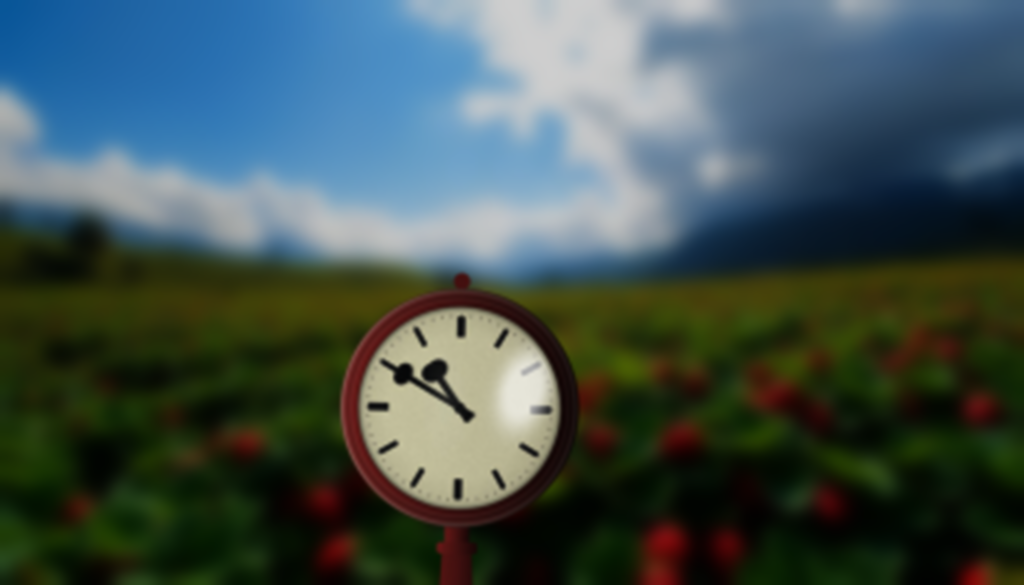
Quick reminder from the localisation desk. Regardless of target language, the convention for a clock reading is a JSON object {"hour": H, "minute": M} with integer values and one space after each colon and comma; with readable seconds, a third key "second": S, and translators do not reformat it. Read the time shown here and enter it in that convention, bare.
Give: {"hour": 10, "minute": 50}
